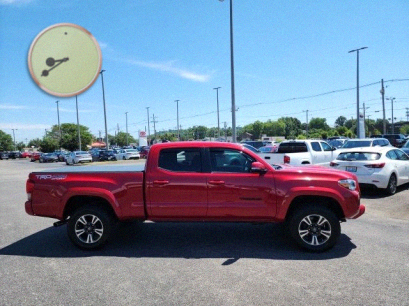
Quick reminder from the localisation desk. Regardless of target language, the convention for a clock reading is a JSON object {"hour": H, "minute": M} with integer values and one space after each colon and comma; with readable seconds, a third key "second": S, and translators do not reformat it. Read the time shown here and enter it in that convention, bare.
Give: {"hour": 8, "minute": 39}
